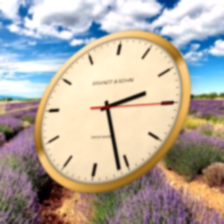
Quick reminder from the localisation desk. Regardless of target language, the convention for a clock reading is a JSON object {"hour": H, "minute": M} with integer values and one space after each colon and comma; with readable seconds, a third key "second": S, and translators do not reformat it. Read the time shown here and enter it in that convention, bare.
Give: {"hour": 2, "minute": 26, "second": 15}
